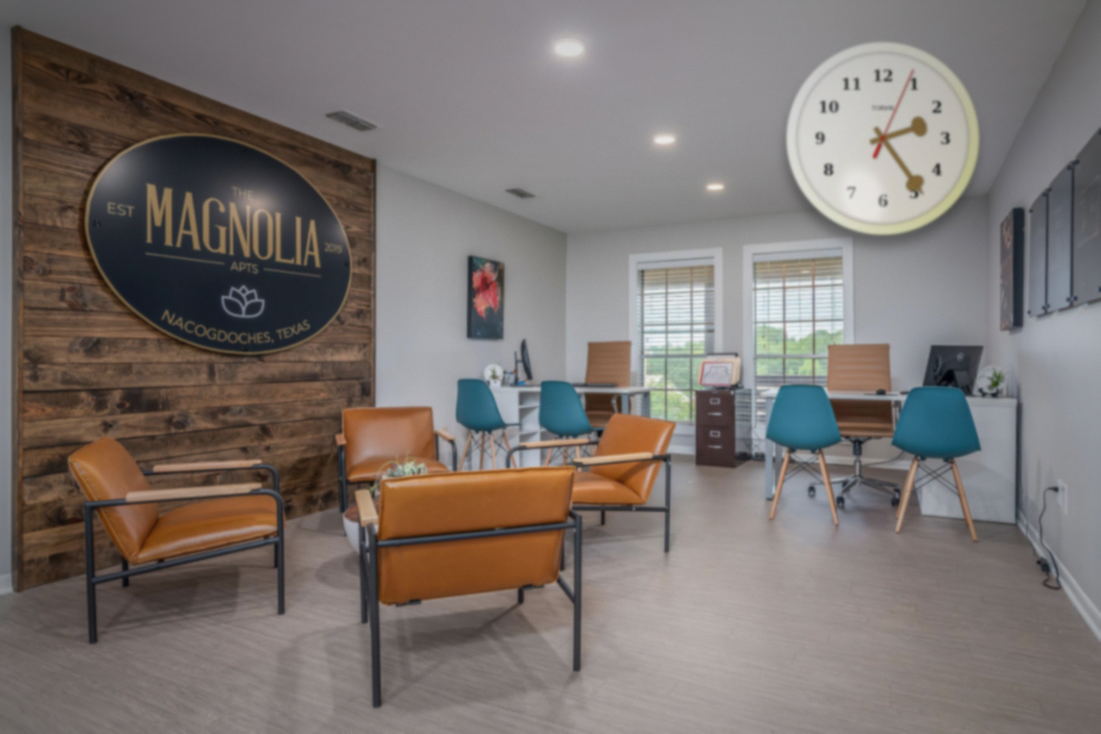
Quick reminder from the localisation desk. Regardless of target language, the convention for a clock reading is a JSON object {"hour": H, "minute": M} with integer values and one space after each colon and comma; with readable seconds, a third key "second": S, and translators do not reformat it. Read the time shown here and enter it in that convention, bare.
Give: {"hour": 2, "minute": 24, "second": 4}
